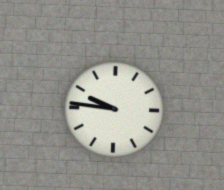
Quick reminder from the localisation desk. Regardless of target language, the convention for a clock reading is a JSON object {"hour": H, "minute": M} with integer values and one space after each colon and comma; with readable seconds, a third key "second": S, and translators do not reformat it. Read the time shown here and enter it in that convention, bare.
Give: {"hour": 9, "minute": 46}
